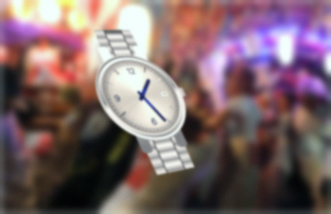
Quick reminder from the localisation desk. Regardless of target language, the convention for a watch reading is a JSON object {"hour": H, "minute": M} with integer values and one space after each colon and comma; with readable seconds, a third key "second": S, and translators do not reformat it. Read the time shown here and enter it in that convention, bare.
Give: {"hour": 1, "minute": 26}
